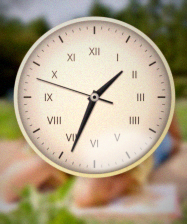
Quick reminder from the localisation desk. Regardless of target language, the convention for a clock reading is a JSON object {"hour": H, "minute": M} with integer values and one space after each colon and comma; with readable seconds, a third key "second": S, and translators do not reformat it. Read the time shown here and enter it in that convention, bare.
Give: {"hour": 1, "minute": 33, "second": 48}
